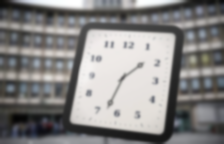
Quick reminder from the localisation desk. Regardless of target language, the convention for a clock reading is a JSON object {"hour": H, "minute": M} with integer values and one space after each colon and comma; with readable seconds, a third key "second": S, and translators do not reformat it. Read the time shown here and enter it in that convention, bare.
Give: {"hour": 1, "minute": 33}
